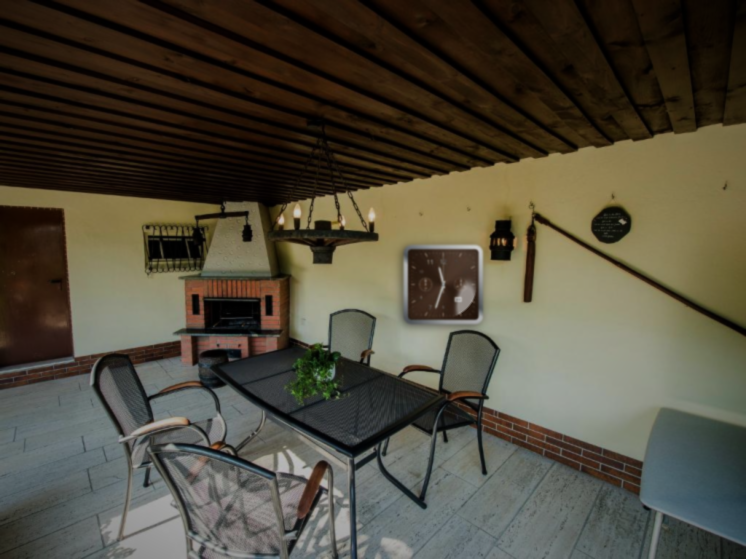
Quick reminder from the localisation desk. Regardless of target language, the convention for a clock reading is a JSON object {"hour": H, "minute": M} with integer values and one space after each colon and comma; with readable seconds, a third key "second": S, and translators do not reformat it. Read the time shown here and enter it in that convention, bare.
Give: {"hour": 11, "minute": 33}
